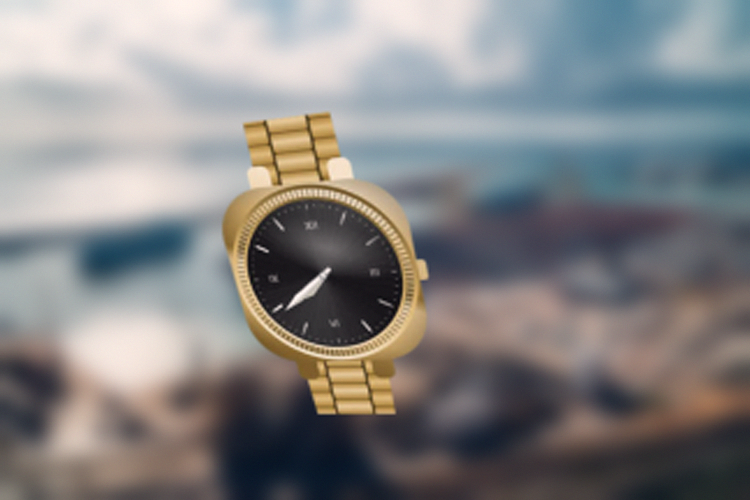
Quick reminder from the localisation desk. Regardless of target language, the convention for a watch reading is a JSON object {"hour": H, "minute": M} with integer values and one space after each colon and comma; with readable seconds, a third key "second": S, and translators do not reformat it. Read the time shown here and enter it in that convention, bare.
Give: {"hour": 7, "minute": 39}
